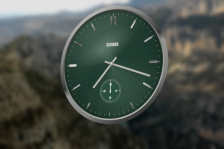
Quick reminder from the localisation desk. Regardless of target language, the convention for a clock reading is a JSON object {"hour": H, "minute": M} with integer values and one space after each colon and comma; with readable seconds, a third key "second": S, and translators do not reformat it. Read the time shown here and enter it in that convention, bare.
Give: {"hour": 7, "minute": 18}
